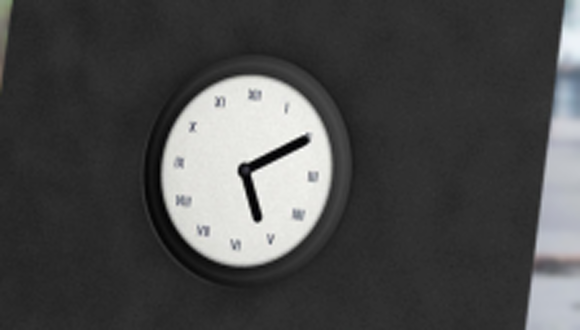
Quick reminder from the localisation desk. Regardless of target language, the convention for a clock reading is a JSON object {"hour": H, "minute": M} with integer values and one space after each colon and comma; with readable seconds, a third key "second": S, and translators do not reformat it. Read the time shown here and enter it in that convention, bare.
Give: {"hour": 5, "minute": 10}
